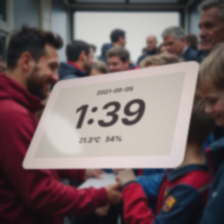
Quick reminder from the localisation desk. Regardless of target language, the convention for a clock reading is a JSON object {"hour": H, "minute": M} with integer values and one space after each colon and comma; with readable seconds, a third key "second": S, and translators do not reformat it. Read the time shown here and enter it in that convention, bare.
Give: {"hour": 1, "minute": 39}
